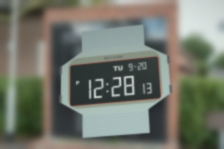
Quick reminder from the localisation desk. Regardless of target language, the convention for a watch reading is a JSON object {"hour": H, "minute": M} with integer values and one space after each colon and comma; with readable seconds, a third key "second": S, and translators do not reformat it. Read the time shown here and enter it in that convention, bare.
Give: {"hour": 12, "minute": 28, "second": 13}
